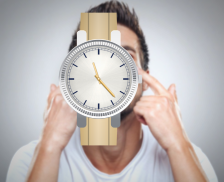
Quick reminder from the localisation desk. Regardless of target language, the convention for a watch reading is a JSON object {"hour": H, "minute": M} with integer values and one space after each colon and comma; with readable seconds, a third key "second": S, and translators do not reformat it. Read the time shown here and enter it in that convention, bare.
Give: {"hour": 11, "minute": 23}
